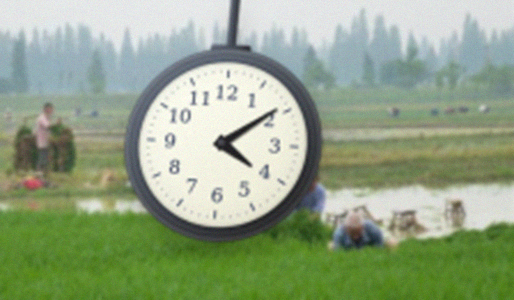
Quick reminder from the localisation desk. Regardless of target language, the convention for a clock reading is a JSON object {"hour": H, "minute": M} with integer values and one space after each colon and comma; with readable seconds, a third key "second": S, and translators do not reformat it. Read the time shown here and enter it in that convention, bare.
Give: {"hour": 4, "minute": 9}
